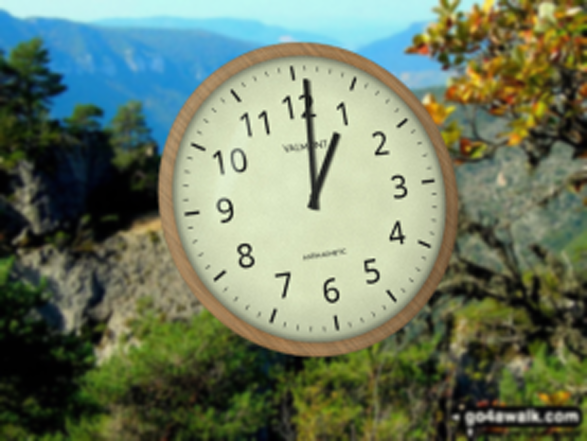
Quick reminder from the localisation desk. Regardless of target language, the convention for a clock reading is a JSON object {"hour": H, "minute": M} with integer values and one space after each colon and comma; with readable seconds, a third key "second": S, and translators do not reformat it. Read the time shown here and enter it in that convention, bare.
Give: {"hour": 1, "minute": 1}
